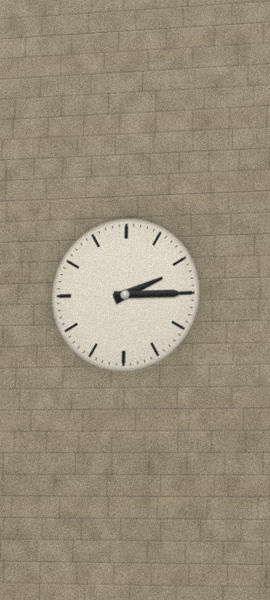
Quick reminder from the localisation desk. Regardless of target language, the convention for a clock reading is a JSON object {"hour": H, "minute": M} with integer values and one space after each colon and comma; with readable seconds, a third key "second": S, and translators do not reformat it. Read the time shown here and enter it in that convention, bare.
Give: {"hour": 2, "minute": 15}
